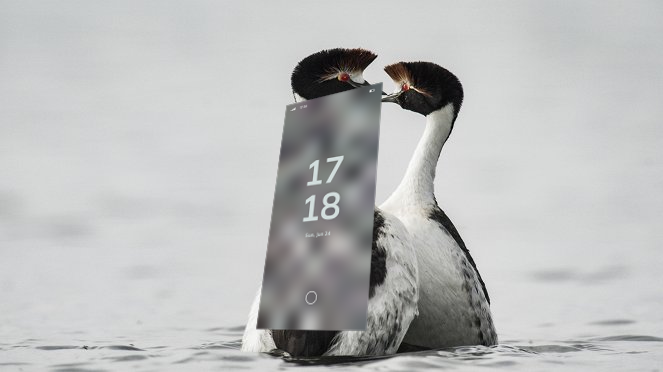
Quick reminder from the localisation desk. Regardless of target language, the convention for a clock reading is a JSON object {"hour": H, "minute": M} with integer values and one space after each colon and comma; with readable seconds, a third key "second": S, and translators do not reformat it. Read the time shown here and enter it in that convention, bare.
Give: {"hour": 17, "minute": 18}
